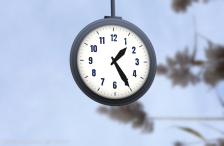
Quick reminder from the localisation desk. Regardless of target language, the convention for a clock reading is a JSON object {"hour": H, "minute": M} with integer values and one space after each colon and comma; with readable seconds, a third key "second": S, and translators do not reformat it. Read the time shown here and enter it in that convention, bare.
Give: {"hour": 1, "minute": 25}
